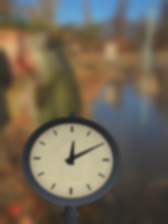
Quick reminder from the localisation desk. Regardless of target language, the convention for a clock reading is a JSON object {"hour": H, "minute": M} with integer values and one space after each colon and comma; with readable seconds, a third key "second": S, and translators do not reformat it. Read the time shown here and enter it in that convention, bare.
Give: {"hour": 12, "minute": 10}
